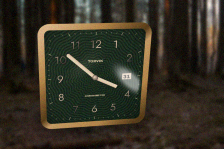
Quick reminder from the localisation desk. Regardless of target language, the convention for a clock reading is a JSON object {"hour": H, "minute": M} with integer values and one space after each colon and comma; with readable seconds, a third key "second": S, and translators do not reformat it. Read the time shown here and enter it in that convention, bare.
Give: {"hour": 3, "minute": 52}
